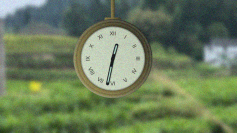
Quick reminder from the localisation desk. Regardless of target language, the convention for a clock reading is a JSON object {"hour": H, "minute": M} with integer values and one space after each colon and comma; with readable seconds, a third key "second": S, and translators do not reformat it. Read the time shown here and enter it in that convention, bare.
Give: {"hour": 12, "minute": 32}
